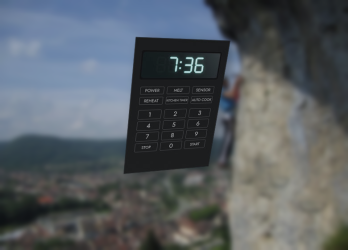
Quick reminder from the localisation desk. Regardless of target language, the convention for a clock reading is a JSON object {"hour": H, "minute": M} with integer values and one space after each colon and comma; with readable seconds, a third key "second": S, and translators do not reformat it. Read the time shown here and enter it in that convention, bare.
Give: {"hour": 7, "minute": 36}
